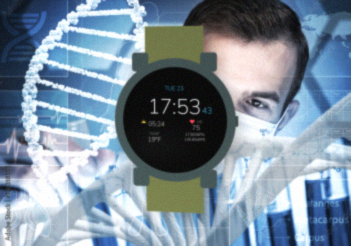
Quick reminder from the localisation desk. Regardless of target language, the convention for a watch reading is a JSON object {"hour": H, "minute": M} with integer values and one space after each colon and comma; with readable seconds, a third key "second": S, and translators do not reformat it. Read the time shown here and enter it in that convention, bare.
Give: {"hour": 17, "minute": 53}
